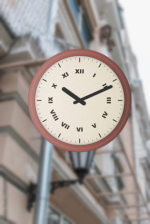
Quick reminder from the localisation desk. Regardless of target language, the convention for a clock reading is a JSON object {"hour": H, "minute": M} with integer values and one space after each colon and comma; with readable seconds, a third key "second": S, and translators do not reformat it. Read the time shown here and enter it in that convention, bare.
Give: {"hour": 10, "minute": 11}
